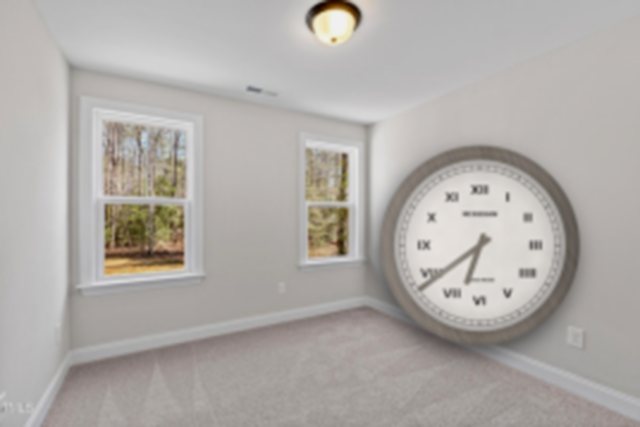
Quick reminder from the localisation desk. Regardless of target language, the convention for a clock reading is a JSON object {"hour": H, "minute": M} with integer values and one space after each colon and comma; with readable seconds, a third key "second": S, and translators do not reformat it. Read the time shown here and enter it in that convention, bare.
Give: {"hour": 6, "minute": 39}
